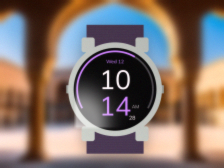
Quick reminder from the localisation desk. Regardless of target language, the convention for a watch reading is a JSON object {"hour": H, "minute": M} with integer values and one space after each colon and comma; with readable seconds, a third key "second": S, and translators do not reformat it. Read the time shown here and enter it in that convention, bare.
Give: {"hour": 10, "minute": 14}
